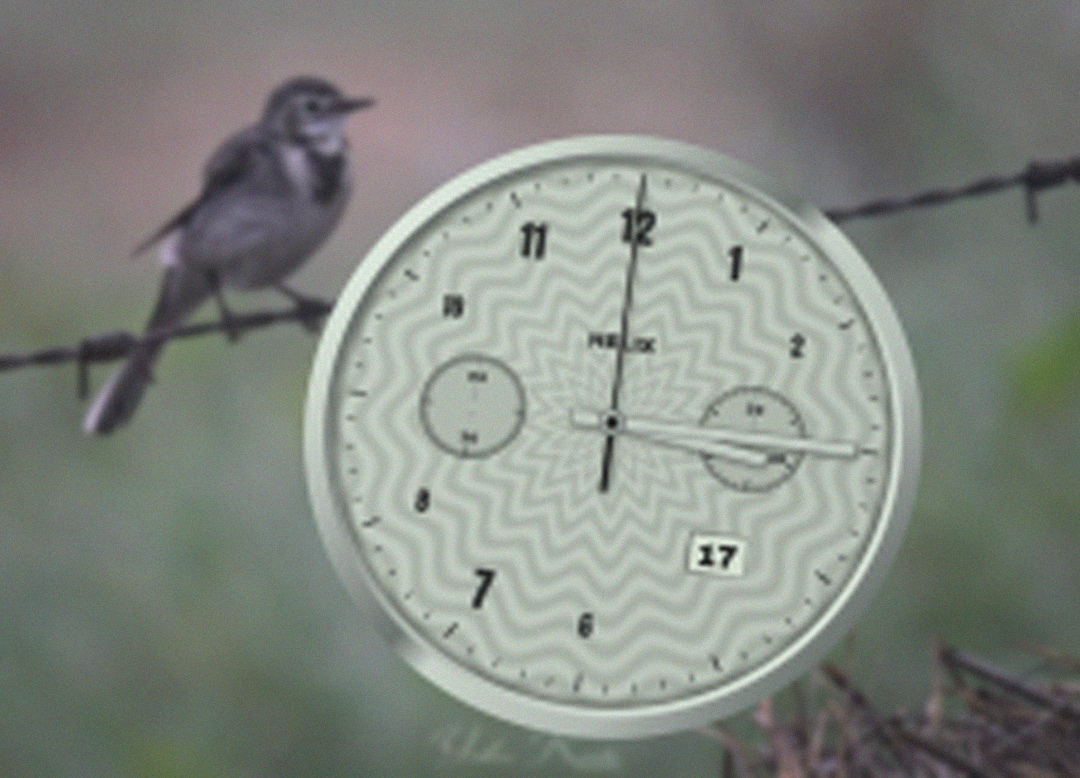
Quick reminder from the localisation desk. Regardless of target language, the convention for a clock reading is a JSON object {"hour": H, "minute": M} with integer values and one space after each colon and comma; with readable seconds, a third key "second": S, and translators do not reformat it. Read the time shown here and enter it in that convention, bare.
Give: {"hour": 3, "minute": 15}
